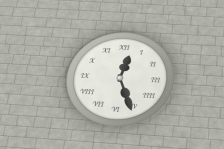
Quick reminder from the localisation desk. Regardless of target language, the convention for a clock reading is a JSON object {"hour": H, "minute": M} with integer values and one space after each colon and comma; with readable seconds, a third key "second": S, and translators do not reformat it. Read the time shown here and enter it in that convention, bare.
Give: {"hour": 12, "minute": 26}
